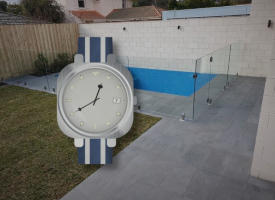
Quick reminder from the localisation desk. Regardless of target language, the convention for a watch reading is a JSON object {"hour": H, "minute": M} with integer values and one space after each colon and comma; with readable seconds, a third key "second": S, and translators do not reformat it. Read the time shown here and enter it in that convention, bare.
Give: {"hour": 12, "minute": 40}
